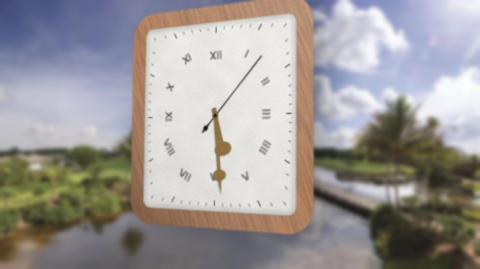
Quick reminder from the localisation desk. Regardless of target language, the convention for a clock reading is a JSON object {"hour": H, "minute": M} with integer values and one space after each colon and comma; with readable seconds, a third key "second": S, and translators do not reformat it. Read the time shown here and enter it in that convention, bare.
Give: {"hour": 5, "minute": 29, "second": 7}
